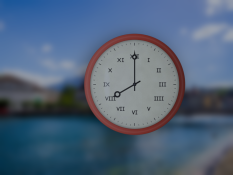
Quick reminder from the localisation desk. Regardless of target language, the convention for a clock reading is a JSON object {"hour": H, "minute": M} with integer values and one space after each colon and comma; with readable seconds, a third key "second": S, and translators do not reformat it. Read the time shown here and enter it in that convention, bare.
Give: {"hour": 8, "minute": 0}
